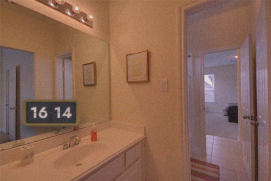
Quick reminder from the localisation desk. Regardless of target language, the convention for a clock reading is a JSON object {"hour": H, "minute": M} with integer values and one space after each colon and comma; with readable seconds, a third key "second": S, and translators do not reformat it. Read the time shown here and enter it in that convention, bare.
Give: {"hour": 16, "minute": 14}
